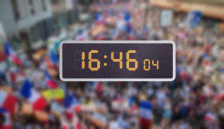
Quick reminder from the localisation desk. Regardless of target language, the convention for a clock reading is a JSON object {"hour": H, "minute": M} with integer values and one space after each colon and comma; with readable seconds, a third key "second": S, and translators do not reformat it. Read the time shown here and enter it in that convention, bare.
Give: {"hour": 16, "minute": 46, "second": 4}
